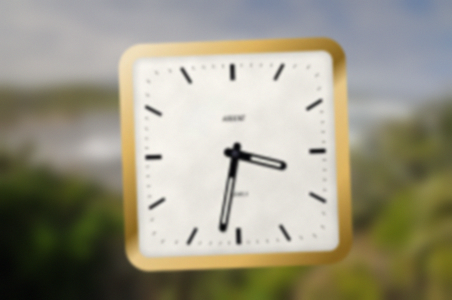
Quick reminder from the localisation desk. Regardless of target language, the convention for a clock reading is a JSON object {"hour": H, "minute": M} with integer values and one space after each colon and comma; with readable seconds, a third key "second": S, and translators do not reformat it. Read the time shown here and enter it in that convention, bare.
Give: {"hour": 3, "minute": 32}
